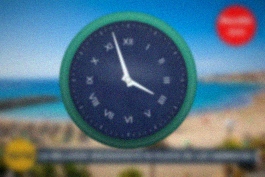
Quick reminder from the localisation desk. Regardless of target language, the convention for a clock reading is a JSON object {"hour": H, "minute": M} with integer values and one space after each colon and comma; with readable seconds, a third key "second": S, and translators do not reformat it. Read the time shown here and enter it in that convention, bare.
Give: {"hour": 3, "minute": 57}
